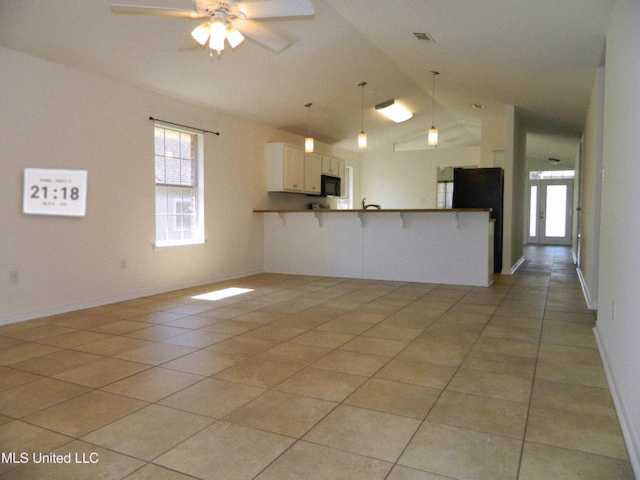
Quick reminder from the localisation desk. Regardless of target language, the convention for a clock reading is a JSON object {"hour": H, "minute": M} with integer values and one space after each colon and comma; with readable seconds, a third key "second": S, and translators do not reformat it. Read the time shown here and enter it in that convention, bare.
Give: {"hour": 21, "minute": 18}
